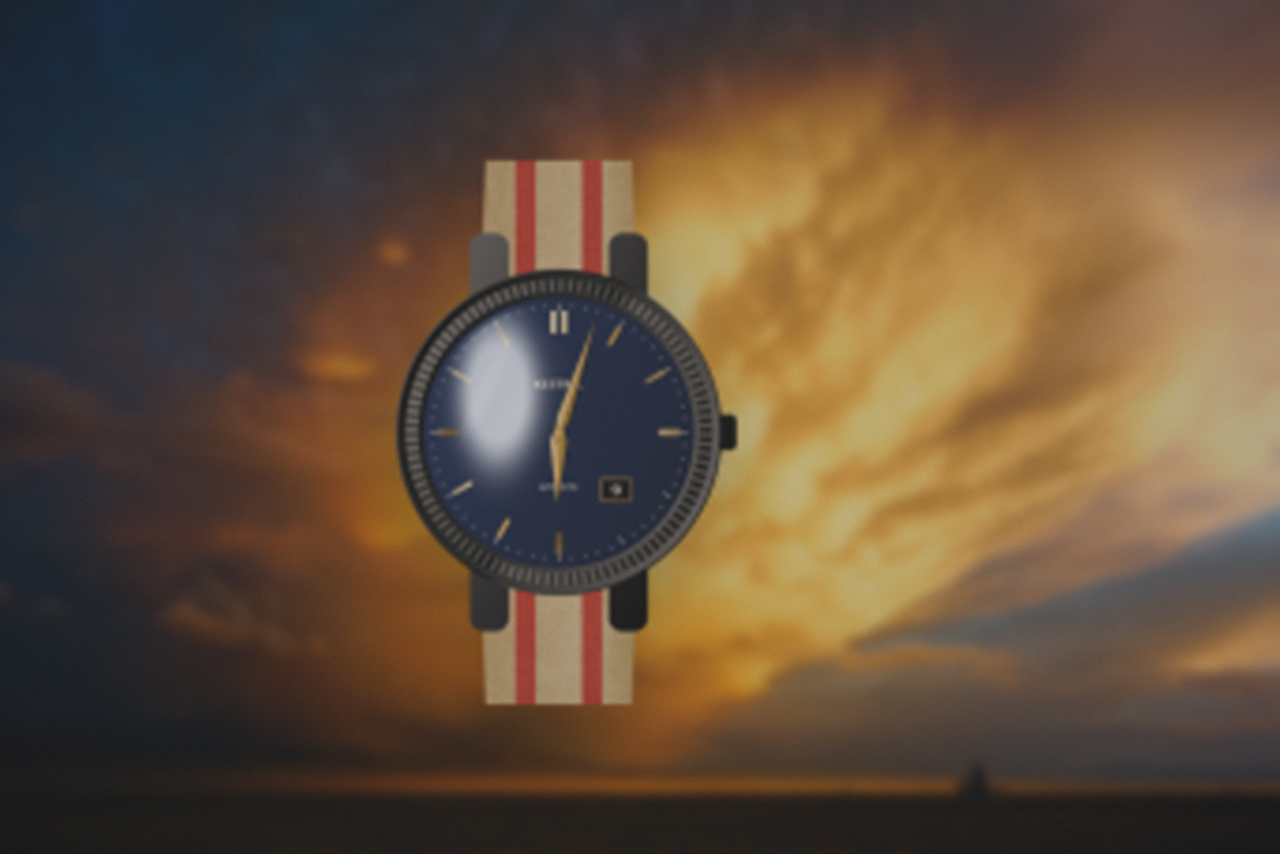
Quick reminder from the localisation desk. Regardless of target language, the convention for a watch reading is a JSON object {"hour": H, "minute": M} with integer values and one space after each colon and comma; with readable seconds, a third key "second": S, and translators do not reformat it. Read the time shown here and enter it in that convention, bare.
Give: {"hour": 6, "minute": 3}
